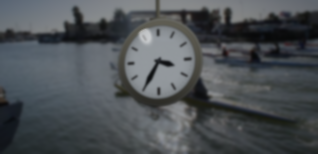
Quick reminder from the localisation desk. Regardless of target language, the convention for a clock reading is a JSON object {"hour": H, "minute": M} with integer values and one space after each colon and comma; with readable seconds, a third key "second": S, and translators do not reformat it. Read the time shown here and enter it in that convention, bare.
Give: {"hour": 3, "minute": 35}
